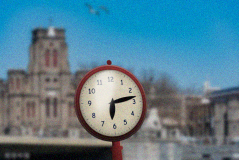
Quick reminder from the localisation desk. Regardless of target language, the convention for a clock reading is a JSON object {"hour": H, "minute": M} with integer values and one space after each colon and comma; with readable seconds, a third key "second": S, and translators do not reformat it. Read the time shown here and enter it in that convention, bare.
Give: {"hour": 6, "minute": 13}
